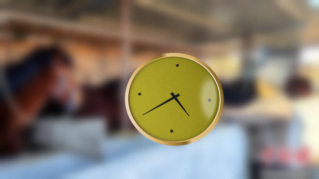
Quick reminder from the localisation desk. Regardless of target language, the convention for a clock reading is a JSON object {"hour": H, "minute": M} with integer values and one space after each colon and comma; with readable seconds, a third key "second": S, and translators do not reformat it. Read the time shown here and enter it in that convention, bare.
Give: {"hour": 4, "minute": 39}
